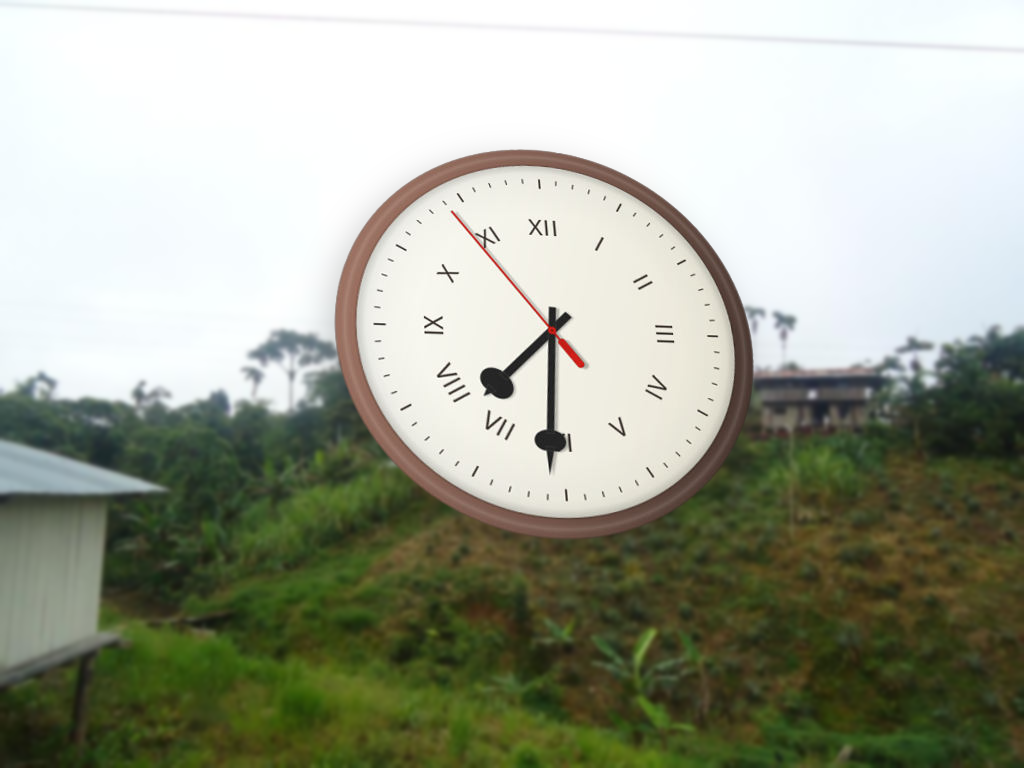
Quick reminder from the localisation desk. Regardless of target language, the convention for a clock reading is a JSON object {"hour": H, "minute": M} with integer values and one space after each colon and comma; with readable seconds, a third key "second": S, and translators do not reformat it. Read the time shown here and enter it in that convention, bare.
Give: {"hour": 7, "minute": 30, "second": 54}
